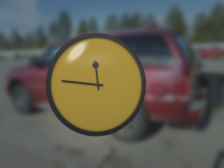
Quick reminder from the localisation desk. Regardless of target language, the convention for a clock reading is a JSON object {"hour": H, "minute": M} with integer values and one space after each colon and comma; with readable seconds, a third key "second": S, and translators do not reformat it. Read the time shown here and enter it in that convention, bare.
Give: {"hour": 11, "minute": 46}
